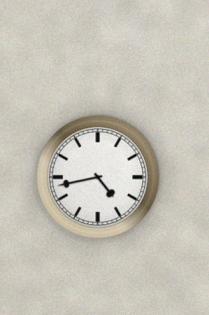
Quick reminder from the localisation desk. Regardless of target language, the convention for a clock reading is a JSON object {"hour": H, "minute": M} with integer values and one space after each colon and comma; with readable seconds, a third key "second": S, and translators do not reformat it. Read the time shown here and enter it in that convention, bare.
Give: {"hour": 4, "minute": 43}
